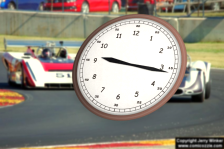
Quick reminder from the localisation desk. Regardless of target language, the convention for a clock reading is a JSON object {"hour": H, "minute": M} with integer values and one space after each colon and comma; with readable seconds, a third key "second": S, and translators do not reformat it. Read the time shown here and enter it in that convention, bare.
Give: {"hour": 9, "minute": 16}
